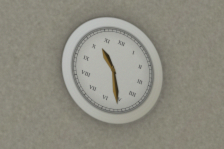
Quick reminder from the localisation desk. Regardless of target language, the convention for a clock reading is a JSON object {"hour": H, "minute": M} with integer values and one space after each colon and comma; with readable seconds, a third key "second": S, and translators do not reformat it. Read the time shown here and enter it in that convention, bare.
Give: {"hour": 10, "minute": 26}
